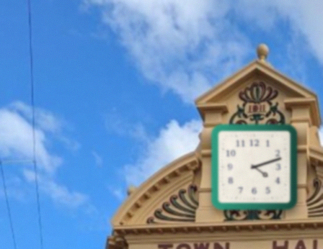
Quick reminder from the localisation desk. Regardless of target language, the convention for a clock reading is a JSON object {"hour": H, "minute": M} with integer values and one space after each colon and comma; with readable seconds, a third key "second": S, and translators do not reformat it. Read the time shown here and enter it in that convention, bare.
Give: {"hour": 4, "minute": 12}
